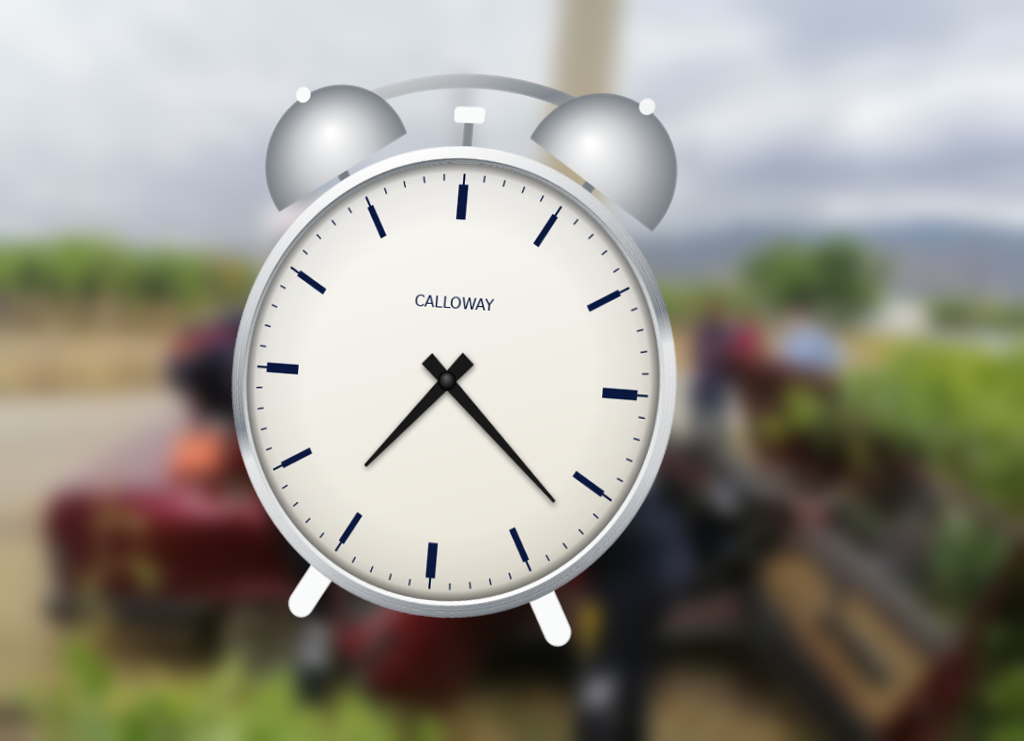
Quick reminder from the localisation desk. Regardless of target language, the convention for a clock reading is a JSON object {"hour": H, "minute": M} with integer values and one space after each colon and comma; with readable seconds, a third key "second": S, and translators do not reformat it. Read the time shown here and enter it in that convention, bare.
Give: {"hour": 7, "minute": 22}
